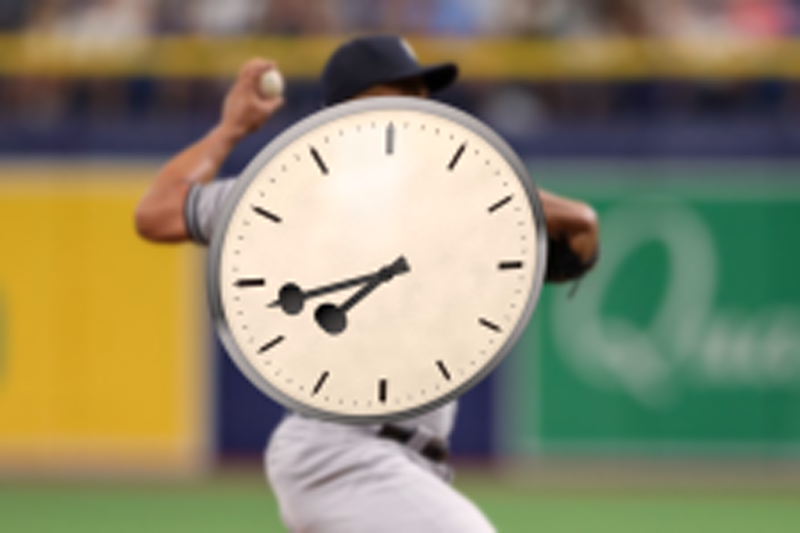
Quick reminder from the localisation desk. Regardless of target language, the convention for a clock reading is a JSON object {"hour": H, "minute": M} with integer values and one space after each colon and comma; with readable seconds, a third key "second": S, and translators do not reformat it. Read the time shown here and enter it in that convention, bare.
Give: {"hour": 7, "minute": 43}
